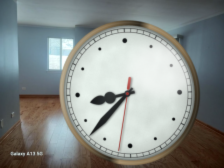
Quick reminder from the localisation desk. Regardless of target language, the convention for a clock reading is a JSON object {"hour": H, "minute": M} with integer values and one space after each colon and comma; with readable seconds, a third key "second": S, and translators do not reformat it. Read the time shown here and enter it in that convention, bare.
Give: {"hour": 8, "minute": 37, "second": 32}
